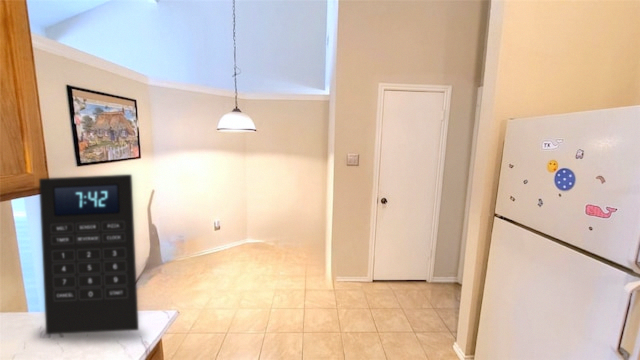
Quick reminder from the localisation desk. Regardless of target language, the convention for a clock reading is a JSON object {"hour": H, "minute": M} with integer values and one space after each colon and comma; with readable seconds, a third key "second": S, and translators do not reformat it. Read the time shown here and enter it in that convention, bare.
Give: {"hour": 7, "minute": 42}
